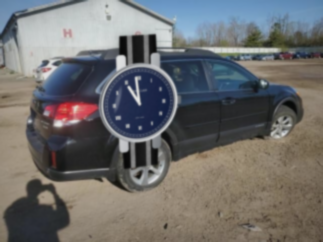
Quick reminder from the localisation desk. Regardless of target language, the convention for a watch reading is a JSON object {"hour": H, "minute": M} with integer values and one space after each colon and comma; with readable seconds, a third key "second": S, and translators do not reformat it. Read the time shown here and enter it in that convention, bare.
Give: {"hour": 10, "minute": 59}
